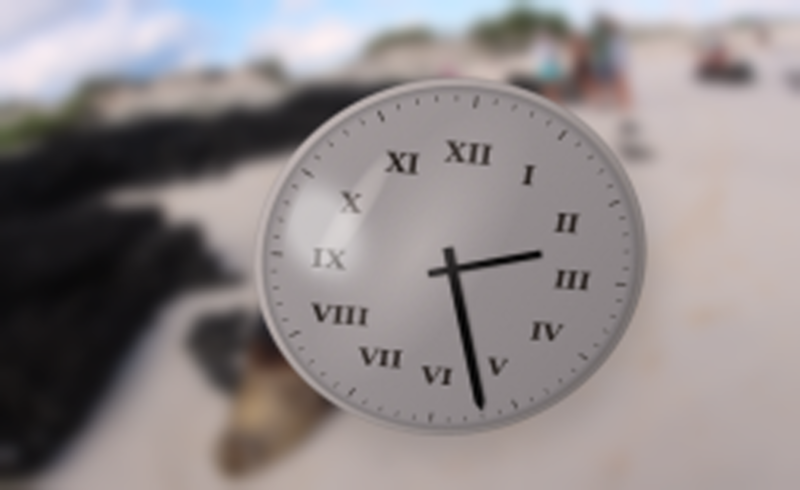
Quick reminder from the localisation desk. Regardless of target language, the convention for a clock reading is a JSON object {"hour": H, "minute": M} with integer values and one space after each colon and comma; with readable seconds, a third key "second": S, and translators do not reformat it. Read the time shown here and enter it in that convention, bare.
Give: {"hour": 2, "minute": 27}
